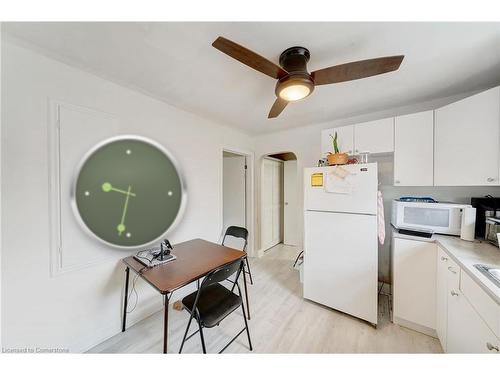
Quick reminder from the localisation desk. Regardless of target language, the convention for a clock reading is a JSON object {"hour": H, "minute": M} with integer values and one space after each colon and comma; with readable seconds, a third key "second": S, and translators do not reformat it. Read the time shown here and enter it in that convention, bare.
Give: {"hour": 9, "minute": 32}
